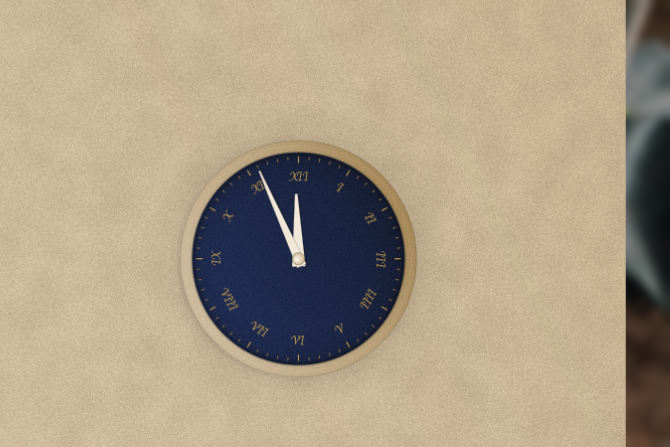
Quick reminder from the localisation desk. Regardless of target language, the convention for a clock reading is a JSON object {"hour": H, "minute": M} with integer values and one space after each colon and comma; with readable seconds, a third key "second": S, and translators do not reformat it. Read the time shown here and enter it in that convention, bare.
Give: {"hour": 11, "minute": 56}
